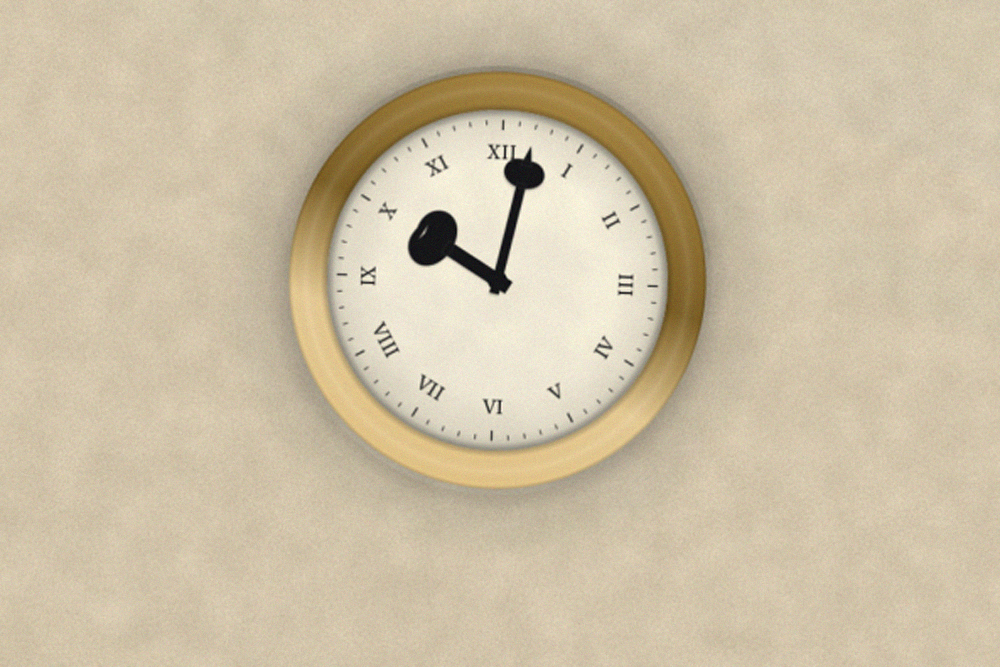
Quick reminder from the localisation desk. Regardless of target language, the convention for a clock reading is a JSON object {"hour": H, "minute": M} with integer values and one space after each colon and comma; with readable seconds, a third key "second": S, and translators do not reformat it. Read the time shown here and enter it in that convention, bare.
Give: {"hour": 10, "minute": 2}
